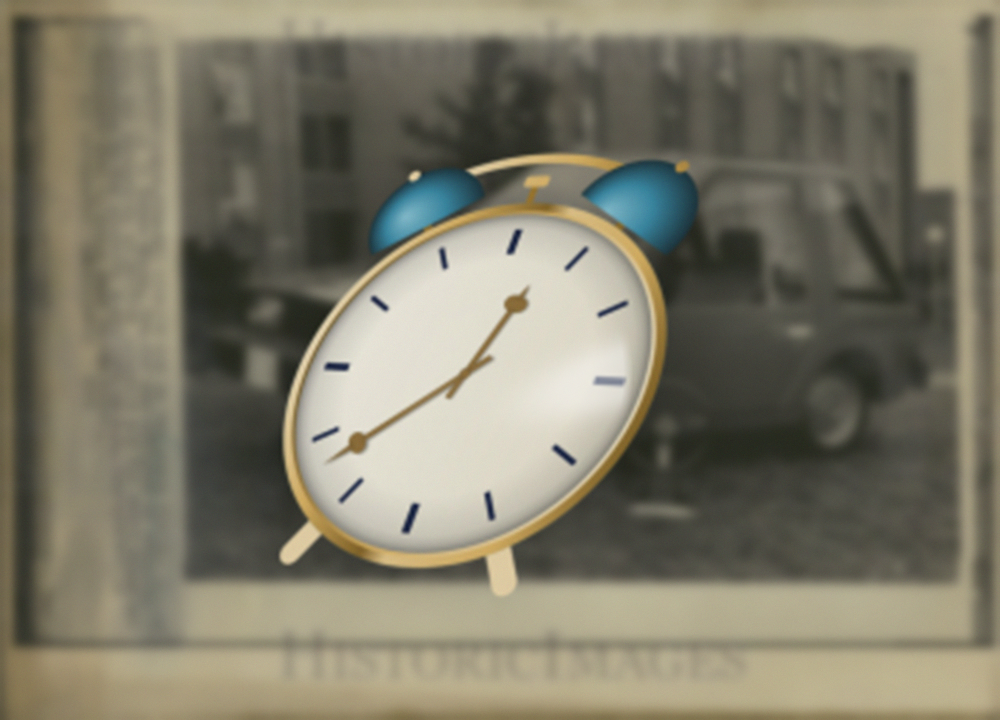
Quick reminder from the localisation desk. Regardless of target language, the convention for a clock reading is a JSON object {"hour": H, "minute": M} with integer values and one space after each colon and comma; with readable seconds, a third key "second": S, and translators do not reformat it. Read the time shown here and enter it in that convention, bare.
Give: {"hour": 12, "minute": 38}
